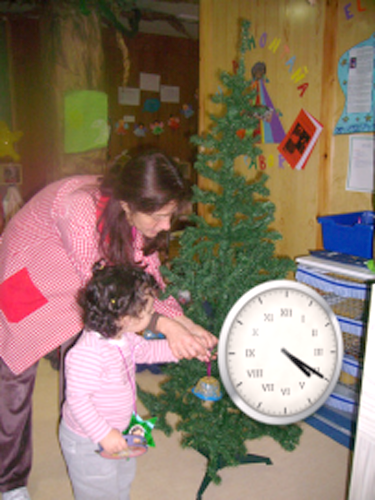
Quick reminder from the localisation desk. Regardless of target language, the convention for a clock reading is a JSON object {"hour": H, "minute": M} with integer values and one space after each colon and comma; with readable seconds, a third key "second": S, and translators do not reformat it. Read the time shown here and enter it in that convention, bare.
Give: {"hour": 4, "minute": 20}
